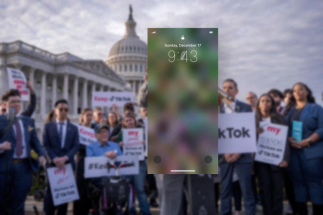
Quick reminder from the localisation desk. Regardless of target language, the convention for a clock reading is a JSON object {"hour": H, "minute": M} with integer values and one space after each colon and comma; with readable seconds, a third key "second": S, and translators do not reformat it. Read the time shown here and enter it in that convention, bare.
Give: {"hour": 9, "minute": 43}
